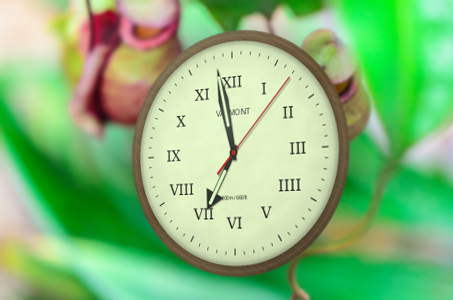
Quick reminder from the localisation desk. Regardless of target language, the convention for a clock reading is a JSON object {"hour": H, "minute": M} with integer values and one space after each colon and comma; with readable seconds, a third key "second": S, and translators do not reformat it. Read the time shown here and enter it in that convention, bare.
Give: {"hour": 6, "minute": 58, "second": 7}
